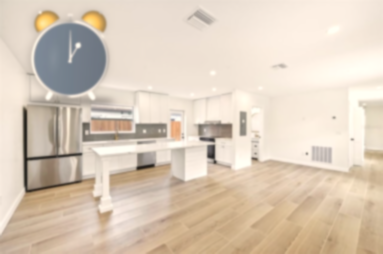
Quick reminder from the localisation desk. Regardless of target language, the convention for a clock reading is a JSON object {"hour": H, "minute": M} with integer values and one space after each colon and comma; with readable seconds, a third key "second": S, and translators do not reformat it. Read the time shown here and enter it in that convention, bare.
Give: {"hour": 1, "minute": 0}
